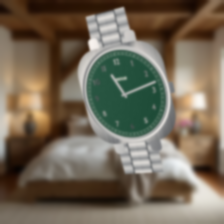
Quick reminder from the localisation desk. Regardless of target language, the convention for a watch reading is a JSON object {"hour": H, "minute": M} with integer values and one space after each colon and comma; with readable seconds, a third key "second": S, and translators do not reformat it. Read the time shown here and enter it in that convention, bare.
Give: {"hour": 11, "minute": 13}
